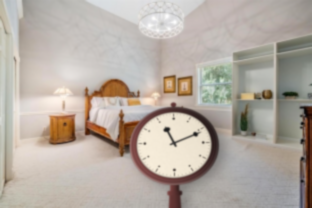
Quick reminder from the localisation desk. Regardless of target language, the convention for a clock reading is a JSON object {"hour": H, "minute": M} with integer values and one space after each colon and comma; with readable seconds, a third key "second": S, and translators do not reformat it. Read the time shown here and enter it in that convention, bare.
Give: {"hour": 11, "minute": 11}
